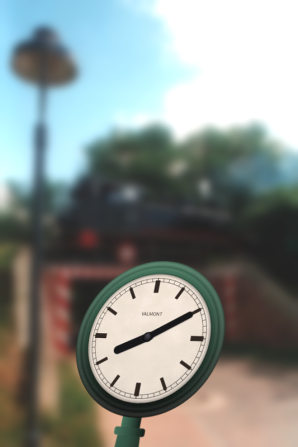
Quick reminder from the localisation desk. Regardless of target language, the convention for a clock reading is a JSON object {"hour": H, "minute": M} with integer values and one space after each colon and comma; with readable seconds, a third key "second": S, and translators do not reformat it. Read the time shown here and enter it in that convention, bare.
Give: {"hour": 8, "minute": 10}
